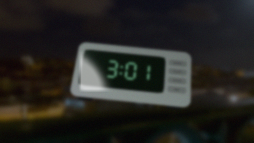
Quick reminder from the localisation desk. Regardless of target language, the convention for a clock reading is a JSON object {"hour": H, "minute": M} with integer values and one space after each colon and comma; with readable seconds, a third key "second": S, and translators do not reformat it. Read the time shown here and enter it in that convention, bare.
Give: {"hour": 3, "minute": 1}
